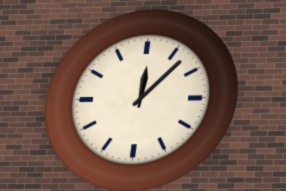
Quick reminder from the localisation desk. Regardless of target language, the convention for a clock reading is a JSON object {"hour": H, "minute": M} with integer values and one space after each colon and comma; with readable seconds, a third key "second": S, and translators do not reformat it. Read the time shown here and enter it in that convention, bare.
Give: {"hour": 12, "minute": 7}
